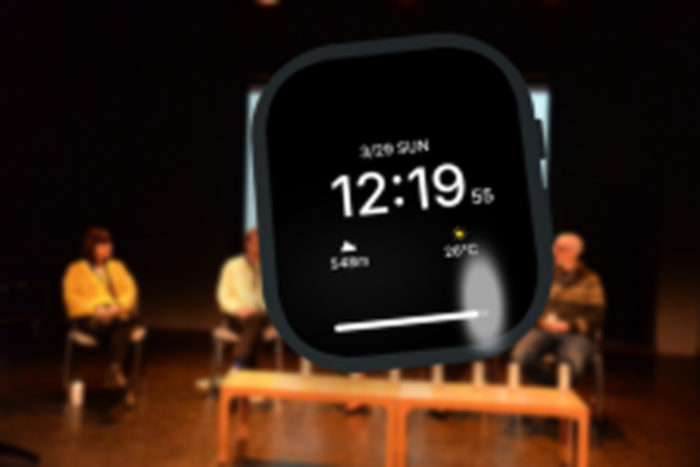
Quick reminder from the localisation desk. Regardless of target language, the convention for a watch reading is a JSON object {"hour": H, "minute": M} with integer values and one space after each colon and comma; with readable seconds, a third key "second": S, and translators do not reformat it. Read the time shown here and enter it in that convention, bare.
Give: {"hour": 12, "minute": 19}
